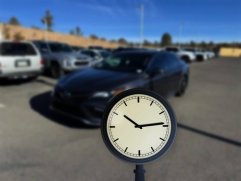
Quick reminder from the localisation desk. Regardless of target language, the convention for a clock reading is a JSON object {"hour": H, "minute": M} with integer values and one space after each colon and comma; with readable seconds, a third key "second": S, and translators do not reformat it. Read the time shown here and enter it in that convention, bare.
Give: {"hour": 10, "minute": 14}
